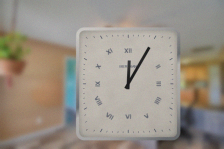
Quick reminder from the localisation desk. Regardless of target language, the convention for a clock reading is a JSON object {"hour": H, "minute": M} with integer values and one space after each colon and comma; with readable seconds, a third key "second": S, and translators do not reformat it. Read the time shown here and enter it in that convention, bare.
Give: {"hour": 12, "minute": 5}
